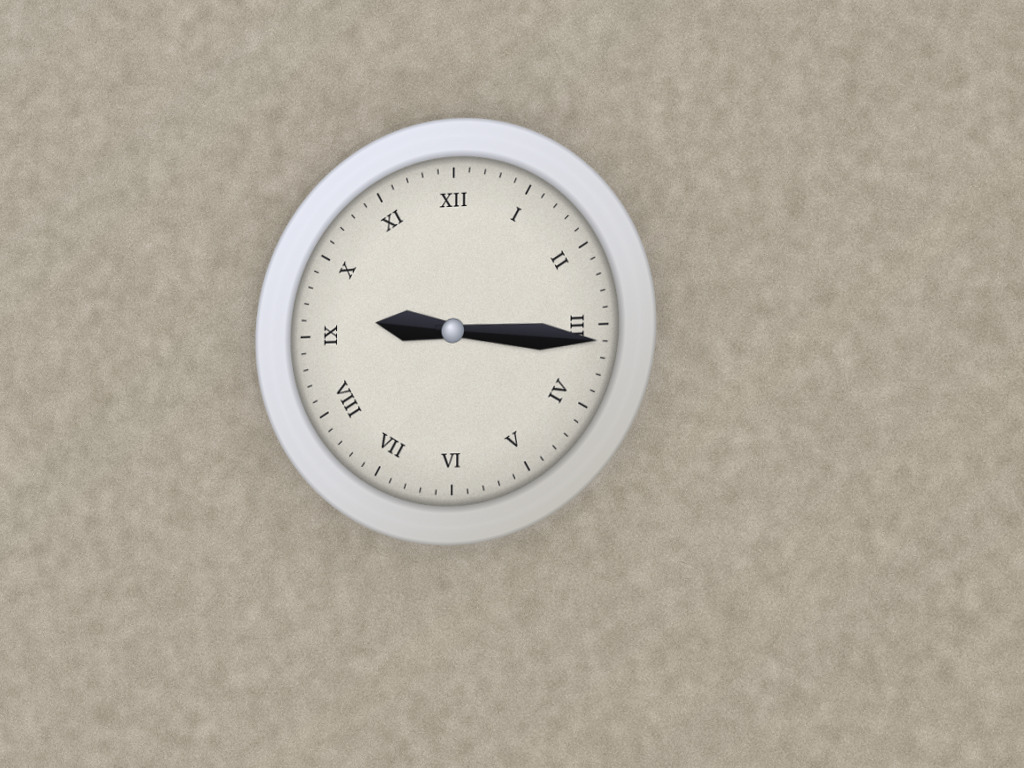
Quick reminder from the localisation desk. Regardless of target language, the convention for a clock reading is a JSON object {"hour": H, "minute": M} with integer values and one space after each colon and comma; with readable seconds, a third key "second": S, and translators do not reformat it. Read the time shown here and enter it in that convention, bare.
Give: {"hour": 9, "minute": 16}
